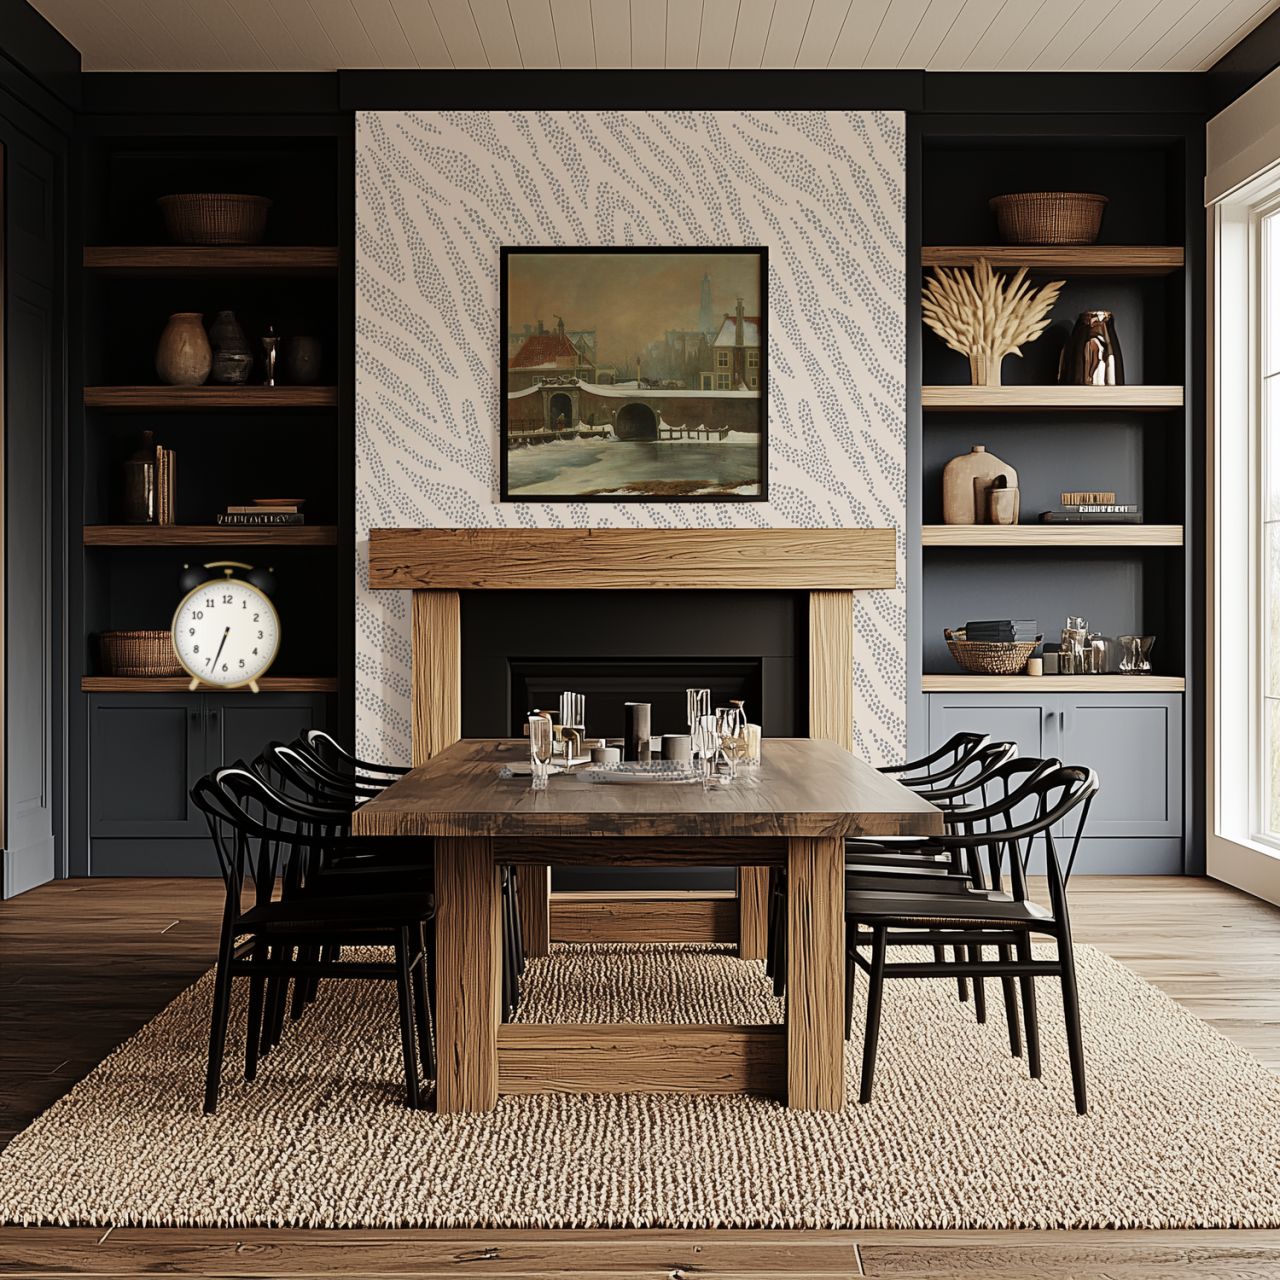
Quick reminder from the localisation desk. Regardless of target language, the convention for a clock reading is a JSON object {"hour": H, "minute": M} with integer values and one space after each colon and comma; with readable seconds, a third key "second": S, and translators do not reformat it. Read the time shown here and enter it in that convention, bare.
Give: {"hour": 6, "minute": 33}
